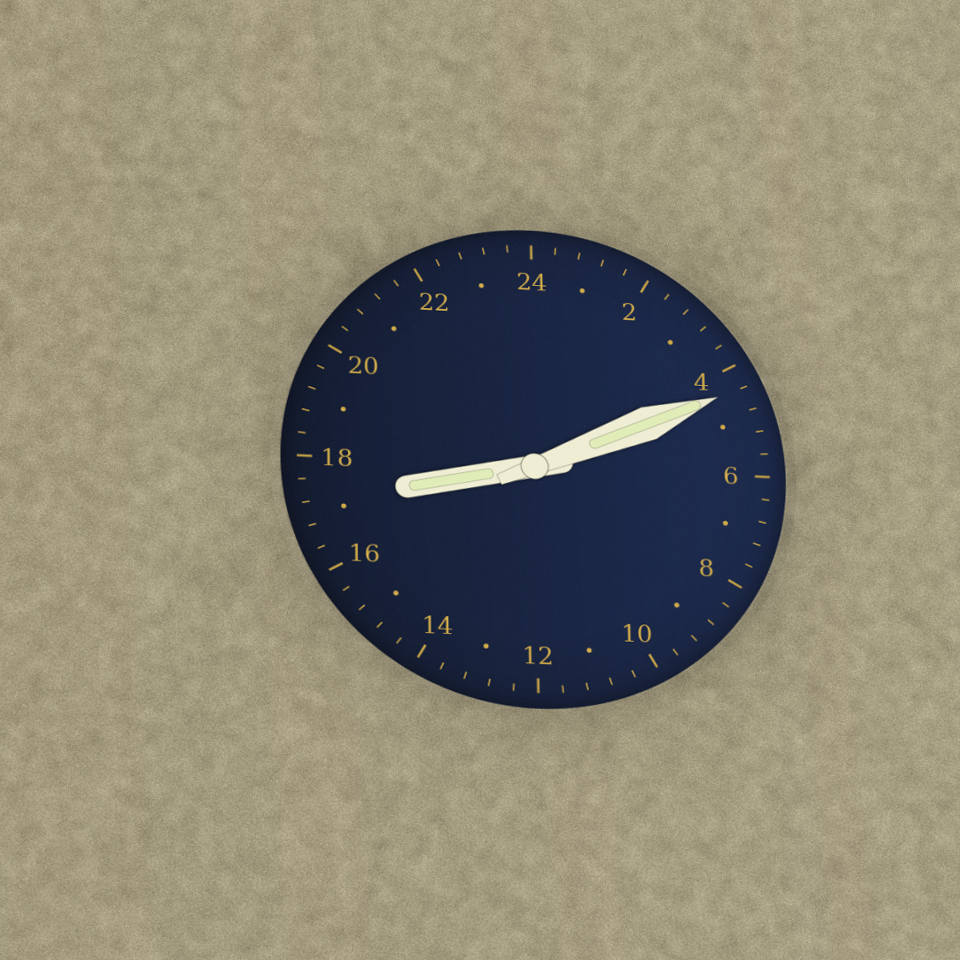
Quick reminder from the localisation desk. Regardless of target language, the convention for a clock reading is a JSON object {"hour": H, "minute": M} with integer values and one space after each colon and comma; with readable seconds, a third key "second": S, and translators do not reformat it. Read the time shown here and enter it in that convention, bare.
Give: {"hour": 17, "minute": 11}
